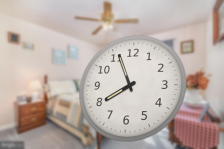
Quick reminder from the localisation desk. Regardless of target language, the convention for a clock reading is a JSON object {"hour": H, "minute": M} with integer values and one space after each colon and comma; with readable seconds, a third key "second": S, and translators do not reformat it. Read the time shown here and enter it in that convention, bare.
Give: {"hour": 7, "minute": 56}
